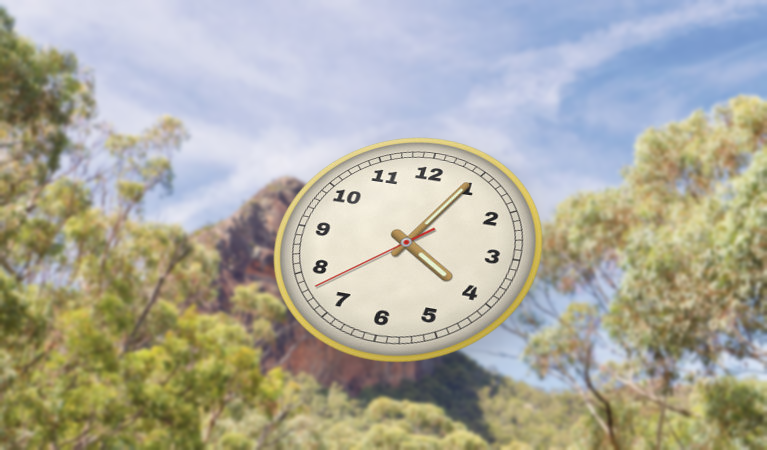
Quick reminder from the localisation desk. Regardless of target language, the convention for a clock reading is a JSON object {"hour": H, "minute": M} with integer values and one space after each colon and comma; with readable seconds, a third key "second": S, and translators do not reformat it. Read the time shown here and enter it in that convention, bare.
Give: {"hour": 4, "minute": 4, "second": 38}
